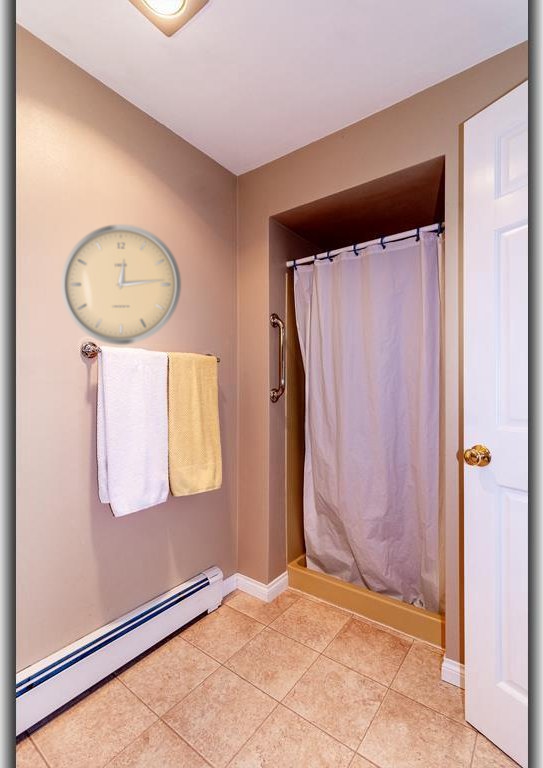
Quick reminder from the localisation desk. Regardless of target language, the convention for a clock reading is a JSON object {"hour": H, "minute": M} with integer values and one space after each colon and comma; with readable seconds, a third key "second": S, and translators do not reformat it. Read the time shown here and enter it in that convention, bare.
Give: {"hour": 12, "minute": 14}
